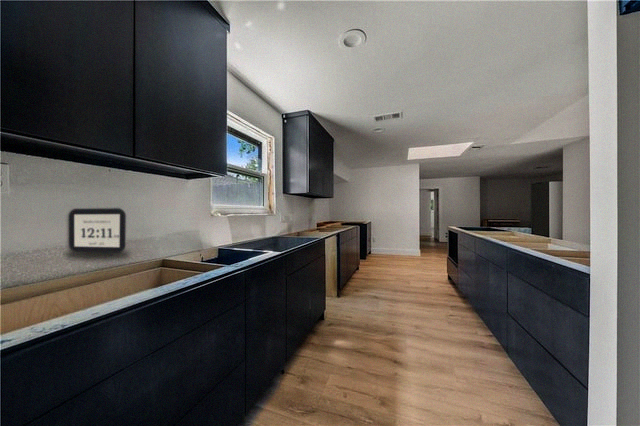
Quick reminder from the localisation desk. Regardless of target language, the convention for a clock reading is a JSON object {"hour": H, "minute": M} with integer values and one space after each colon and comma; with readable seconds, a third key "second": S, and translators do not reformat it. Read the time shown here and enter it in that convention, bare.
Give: {"hour": 12, "minute": 11}
